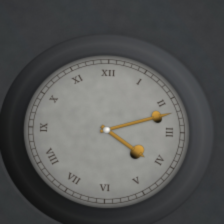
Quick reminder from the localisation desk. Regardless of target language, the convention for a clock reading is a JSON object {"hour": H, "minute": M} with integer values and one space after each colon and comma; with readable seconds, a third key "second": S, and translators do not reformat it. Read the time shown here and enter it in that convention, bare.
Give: {"hour": 4, "minute": 12}
